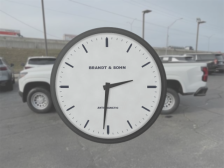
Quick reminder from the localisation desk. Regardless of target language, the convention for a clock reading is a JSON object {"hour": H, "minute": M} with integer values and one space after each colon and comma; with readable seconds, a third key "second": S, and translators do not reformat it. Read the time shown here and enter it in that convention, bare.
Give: {"hour": 2, "minute": 31}
